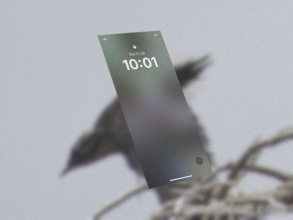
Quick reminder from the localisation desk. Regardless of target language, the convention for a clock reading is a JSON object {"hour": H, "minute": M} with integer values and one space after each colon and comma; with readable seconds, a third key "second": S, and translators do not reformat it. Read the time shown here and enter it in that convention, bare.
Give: {"hour": 10, "minute": 1}
